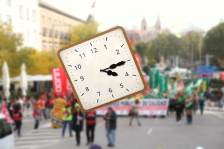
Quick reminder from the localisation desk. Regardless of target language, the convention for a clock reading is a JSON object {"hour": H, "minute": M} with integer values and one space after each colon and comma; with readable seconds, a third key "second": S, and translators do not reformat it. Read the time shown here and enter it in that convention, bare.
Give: {"hour": 4, "minute": 15}
